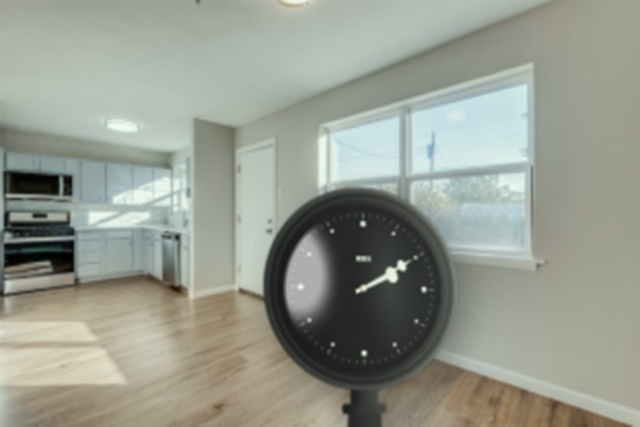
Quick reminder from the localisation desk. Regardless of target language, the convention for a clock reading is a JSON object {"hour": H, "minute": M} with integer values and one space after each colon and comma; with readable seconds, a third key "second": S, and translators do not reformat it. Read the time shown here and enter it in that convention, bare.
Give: {"hour": 2, "minute": 10}
